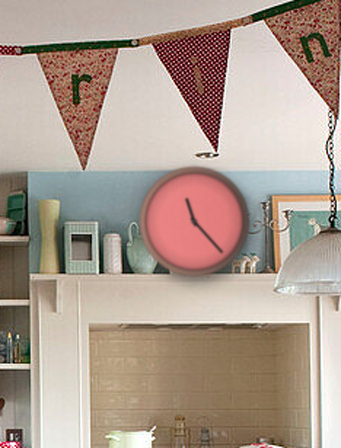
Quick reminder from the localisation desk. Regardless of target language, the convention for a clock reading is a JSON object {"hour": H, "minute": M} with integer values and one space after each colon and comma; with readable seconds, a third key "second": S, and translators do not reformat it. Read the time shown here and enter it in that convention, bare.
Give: {"hour": 11, "minute": 23}
